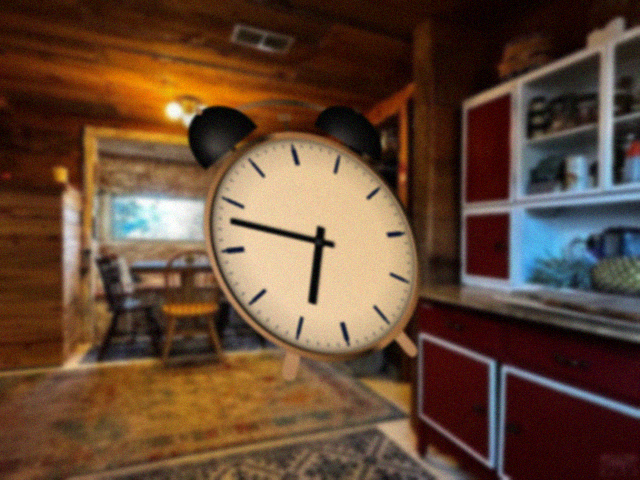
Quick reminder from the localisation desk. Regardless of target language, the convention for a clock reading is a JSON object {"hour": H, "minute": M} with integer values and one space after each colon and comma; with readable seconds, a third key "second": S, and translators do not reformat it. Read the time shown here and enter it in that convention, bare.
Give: {"hour": 6, "minute": 48}
